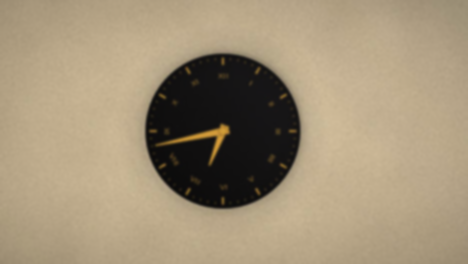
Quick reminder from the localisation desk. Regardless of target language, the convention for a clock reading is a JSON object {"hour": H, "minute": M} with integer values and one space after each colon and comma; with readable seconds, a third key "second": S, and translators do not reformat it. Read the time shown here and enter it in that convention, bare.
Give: {"hour": 6, "minute": 43}
